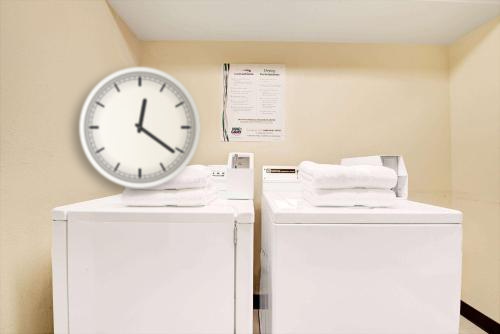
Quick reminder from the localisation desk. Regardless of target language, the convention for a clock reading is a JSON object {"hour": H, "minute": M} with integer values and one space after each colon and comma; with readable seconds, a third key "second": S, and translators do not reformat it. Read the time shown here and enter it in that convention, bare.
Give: {"hour": 12, "minute": 21}
